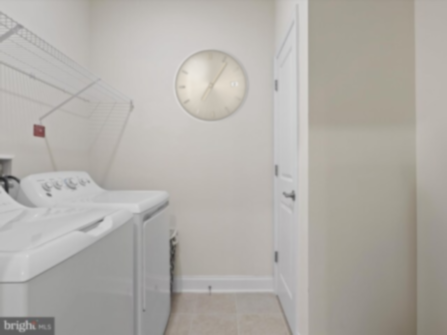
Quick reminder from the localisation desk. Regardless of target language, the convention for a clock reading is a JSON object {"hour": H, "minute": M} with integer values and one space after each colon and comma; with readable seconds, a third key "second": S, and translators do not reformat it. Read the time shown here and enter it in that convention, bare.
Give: {"hour": 7, "minute": 6}
